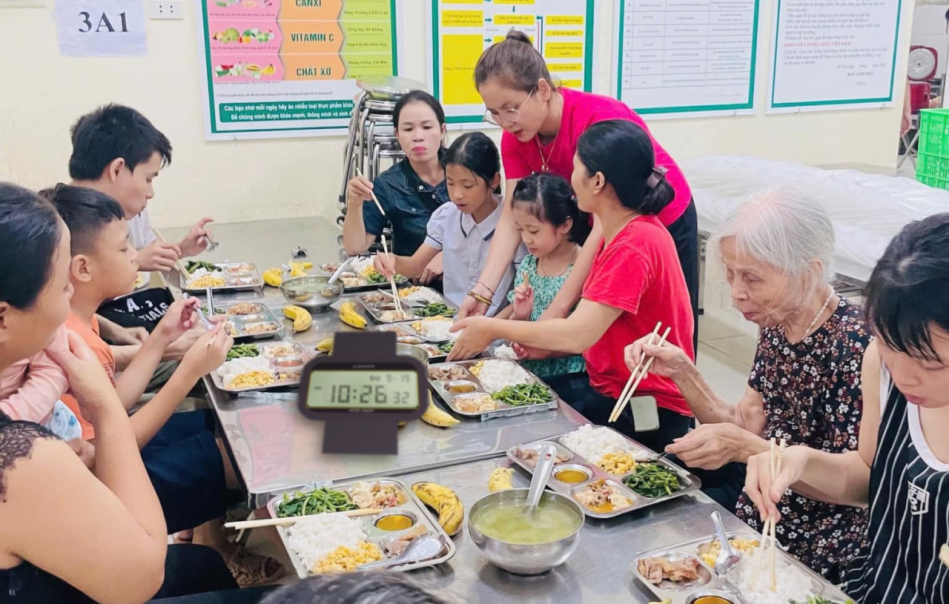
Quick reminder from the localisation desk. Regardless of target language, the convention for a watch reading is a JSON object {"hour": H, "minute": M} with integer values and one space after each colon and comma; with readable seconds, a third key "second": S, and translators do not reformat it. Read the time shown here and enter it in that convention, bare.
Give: {"hour": 10, "minute": 26, "second": 32}
